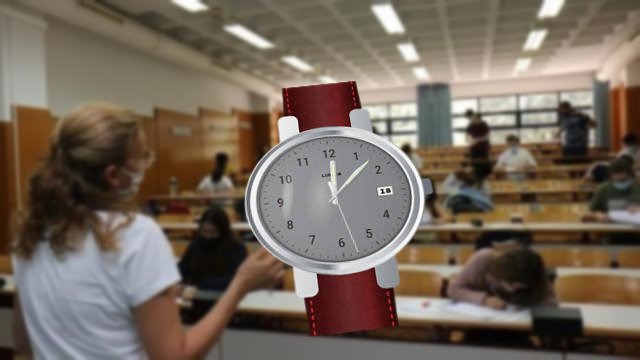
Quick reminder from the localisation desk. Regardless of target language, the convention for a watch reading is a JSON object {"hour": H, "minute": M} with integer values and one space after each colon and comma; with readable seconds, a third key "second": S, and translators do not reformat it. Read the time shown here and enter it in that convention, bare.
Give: {"hour": 12, "minute": 7, "second": 28}
